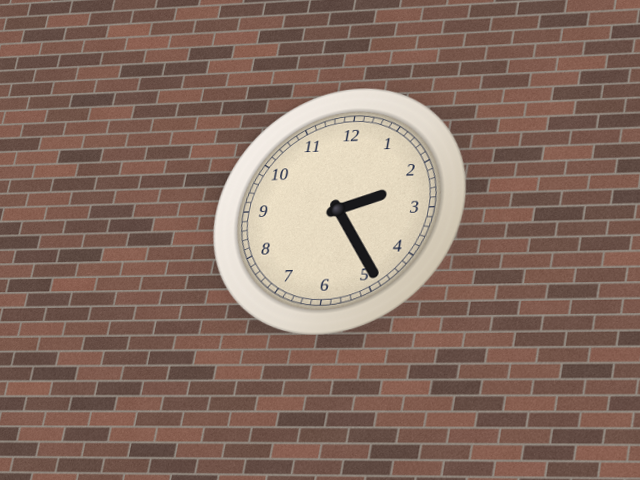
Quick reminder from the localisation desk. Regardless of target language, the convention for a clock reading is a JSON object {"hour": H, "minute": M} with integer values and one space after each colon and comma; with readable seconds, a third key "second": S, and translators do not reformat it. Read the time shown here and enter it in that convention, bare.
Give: {"hour": 2, "minute": 24}
